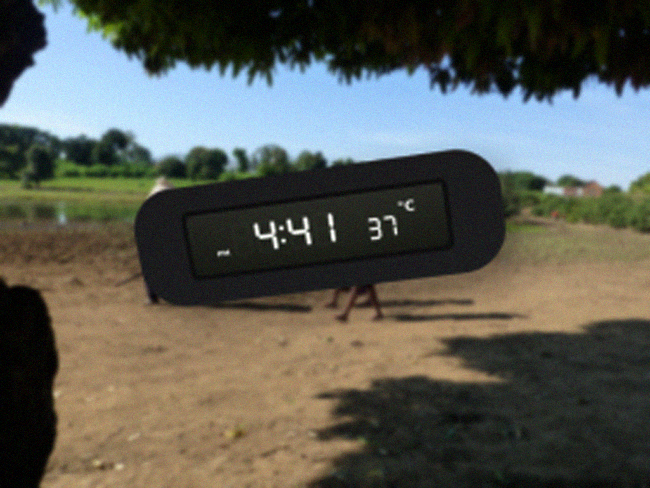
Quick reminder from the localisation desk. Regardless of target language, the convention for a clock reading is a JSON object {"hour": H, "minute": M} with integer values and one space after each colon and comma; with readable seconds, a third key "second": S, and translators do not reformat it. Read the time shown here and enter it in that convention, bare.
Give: {"hour": 4, "minute": 41}
